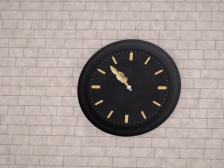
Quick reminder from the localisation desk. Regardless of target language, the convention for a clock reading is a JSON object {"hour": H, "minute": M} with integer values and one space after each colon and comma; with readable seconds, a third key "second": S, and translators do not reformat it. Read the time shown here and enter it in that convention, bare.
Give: {"hour": 10, "minute": 53}
